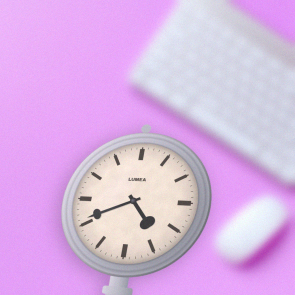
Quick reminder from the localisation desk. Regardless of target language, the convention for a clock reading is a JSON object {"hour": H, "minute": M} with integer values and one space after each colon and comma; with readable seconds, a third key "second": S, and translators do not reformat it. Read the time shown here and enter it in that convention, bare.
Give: {"hour": 4, "minute": 41}
